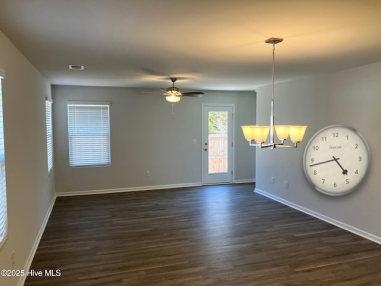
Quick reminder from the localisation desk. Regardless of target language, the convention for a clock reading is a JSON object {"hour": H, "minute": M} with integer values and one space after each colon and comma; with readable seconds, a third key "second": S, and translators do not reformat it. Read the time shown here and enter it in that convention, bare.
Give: {"hour": 4, "minute": 43}
